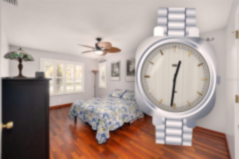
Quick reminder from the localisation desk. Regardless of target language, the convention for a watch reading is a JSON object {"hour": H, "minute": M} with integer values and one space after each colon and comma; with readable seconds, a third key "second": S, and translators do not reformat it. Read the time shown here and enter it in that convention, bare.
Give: {"hour": 12, "minute": 31}
